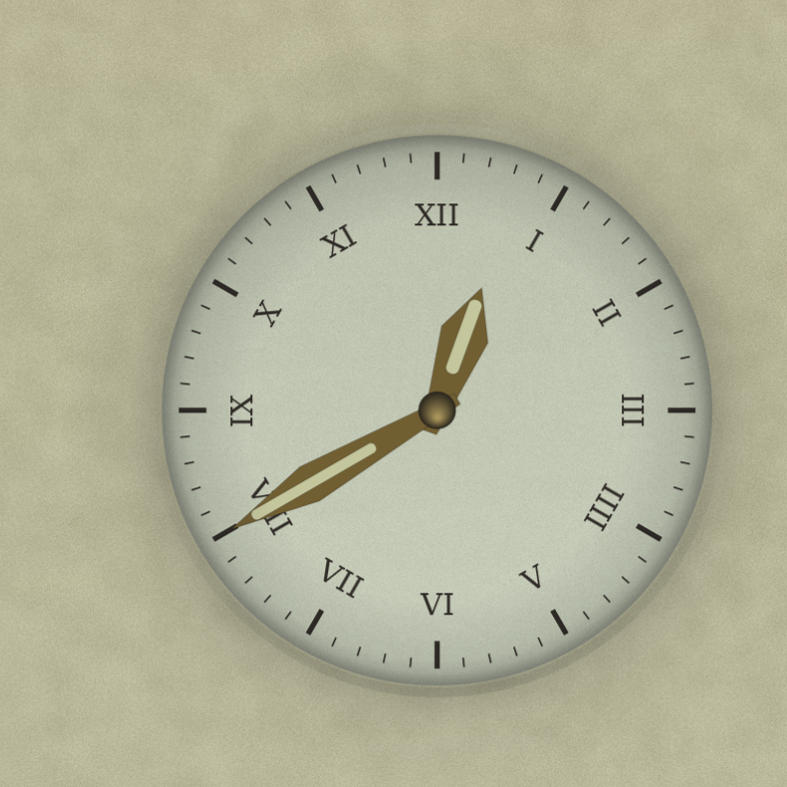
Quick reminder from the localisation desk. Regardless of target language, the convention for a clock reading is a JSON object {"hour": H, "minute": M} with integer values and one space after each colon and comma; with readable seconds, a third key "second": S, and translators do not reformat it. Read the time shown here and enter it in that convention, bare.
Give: {"hour": 12, "minute": 40}
